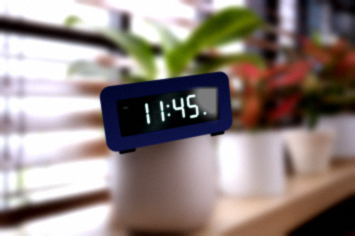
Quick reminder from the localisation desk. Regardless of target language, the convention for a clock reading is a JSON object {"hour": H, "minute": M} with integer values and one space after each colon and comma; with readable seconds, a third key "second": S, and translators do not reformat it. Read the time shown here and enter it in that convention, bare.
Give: {"hour": 11, "minute": 45}
